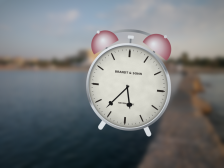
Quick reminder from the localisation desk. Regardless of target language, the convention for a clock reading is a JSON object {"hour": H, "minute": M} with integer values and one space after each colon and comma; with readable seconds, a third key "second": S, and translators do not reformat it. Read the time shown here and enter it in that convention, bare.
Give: {"hour": 5, "minute": 37}
